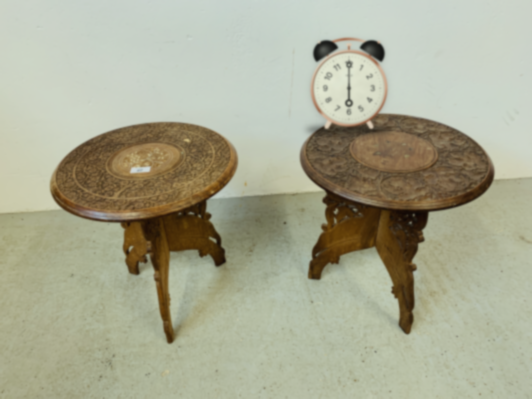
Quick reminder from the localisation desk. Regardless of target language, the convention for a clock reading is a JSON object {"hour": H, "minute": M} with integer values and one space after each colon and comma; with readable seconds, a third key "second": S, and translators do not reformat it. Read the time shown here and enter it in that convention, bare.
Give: {"hour": 6, "minute": 0}
